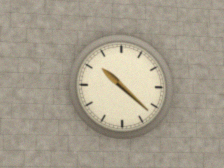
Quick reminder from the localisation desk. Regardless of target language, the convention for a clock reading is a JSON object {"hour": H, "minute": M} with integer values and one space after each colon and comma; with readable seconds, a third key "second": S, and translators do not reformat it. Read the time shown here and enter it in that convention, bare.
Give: {"hour": 10, "minute": 22}
